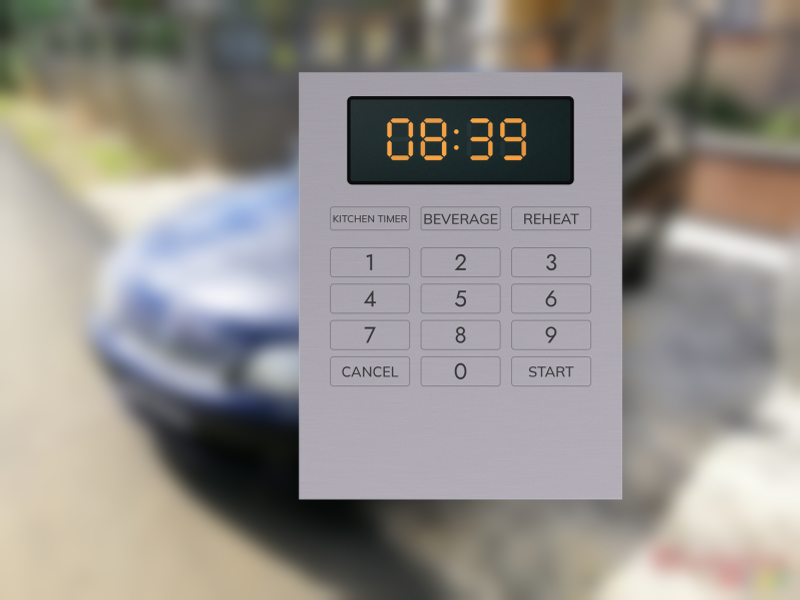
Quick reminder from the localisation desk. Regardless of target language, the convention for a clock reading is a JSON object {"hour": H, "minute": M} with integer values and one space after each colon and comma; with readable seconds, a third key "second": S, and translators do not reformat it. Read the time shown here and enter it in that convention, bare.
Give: {"hour": 8, "minute": 39}
